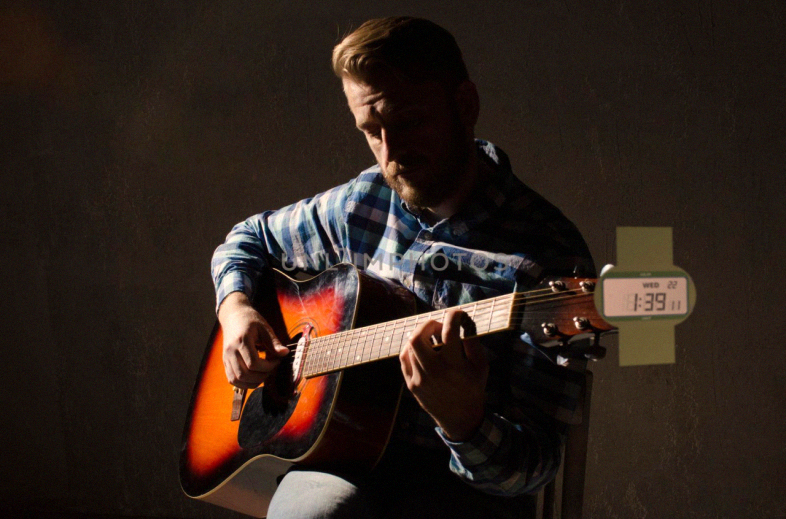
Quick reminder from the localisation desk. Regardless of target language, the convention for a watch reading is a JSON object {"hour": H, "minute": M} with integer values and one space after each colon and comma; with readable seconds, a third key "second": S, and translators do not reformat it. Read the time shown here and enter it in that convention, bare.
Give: {"hour": 1, "minute": 39}
